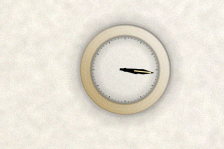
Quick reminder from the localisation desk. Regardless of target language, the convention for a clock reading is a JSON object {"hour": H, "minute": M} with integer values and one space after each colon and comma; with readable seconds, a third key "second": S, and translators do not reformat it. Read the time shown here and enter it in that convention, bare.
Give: {"hour": 3, "minute": 16}
